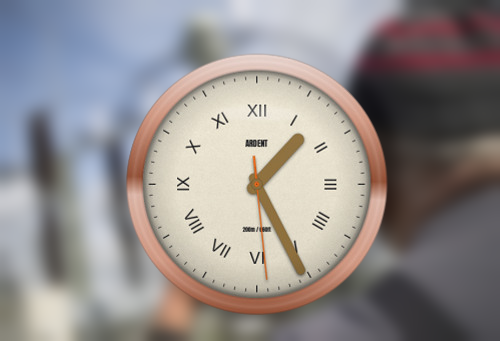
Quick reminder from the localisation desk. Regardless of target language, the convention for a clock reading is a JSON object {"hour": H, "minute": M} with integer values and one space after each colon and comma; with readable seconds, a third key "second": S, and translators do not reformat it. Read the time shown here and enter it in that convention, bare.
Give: {"hour": 1, "minute": 25, "second": 29}
